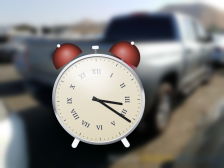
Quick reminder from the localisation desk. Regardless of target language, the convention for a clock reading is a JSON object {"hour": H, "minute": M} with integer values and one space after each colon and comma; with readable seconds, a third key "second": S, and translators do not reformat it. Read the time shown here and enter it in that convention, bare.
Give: {"hour": 3, "minute": 21}
